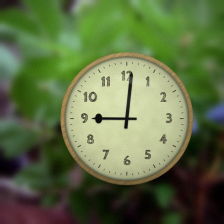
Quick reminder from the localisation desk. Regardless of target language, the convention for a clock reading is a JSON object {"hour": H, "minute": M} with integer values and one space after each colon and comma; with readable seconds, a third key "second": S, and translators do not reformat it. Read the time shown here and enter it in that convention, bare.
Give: {"hour": 9, "minute": 1}
